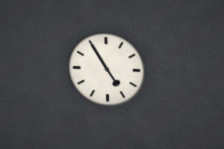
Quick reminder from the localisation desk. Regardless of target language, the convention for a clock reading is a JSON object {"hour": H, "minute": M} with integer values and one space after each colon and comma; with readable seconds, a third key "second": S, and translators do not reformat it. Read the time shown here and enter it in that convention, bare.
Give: {"hour": 4, "minute": 55}
